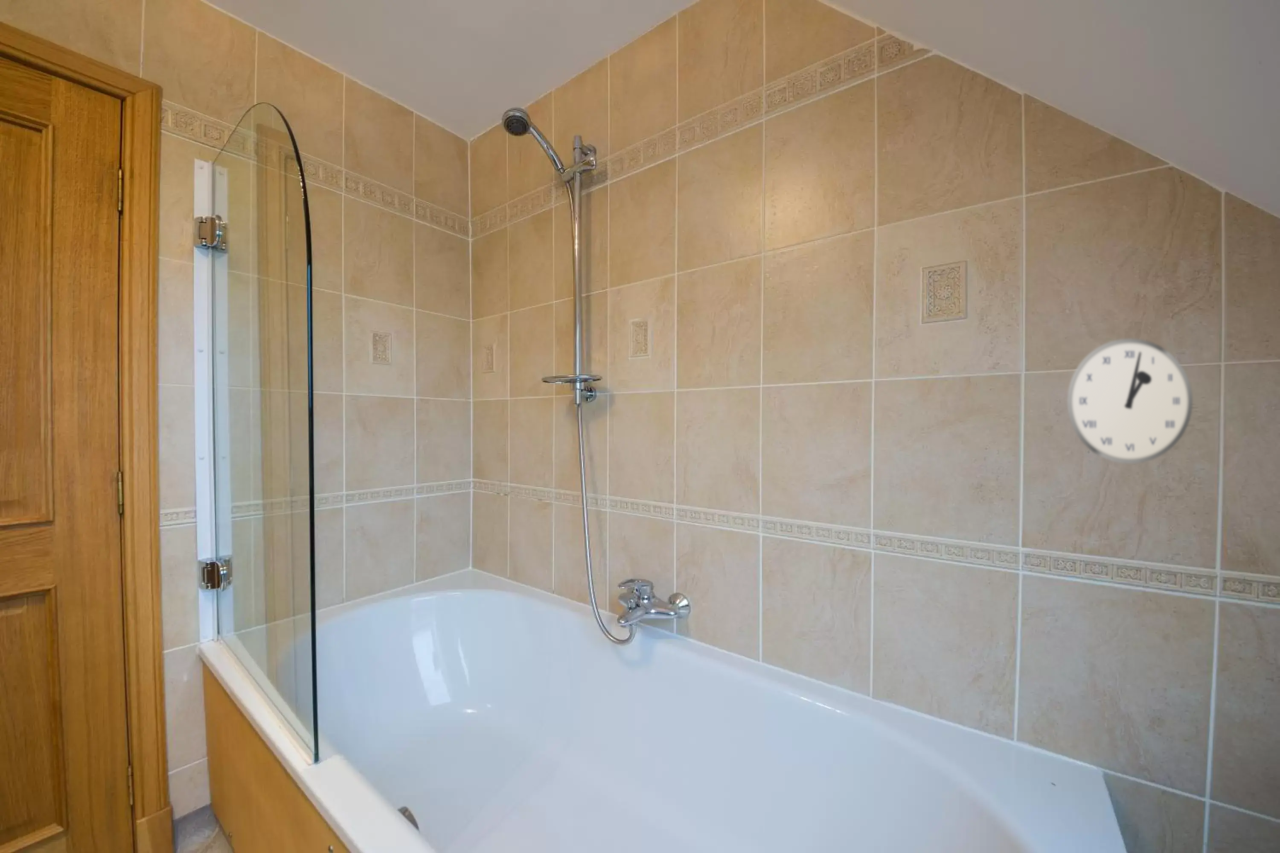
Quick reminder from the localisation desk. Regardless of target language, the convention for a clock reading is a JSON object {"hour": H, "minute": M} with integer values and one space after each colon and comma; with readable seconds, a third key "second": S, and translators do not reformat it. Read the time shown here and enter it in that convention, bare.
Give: {"hour": 1, "minute": 2}
